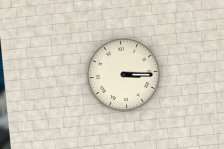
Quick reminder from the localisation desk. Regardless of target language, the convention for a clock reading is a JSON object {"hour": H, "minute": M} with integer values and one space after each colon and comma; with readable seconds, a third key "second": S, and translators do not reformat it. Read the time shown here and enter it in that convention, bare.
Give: {"hour": 3, "minute": 16}
